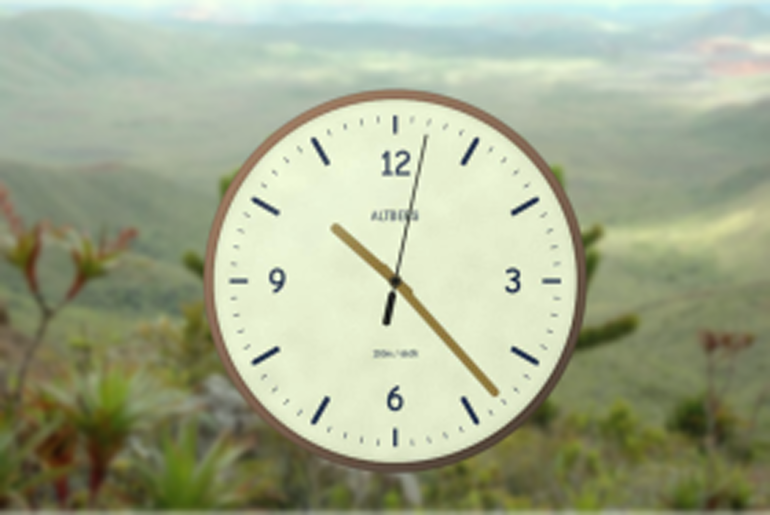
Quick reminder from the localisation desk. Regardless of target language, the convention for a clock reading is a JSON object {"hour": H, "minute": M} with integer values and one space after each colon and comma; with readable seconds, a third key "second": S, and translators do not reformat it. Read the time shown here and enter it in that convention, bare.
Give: {"hour": 10, "minute": 23, "second": 2}
